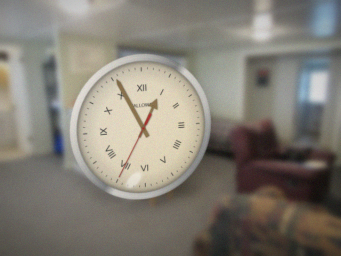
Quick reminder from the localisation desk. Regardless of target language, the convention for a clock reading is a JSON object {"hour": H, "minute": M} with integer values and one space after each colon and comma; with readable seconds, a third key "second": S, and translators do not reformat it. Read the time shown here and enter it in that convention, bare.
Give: {"hour": 12, "minute": 55, "second": 35}
